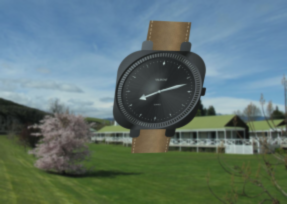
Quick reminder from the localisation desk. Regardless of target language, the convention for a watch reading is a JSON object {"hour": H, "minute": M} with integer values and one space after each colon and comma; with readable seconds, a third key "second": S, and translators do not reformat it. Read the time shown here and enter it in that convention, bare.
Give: {"hour": 8, "minute": 12}
